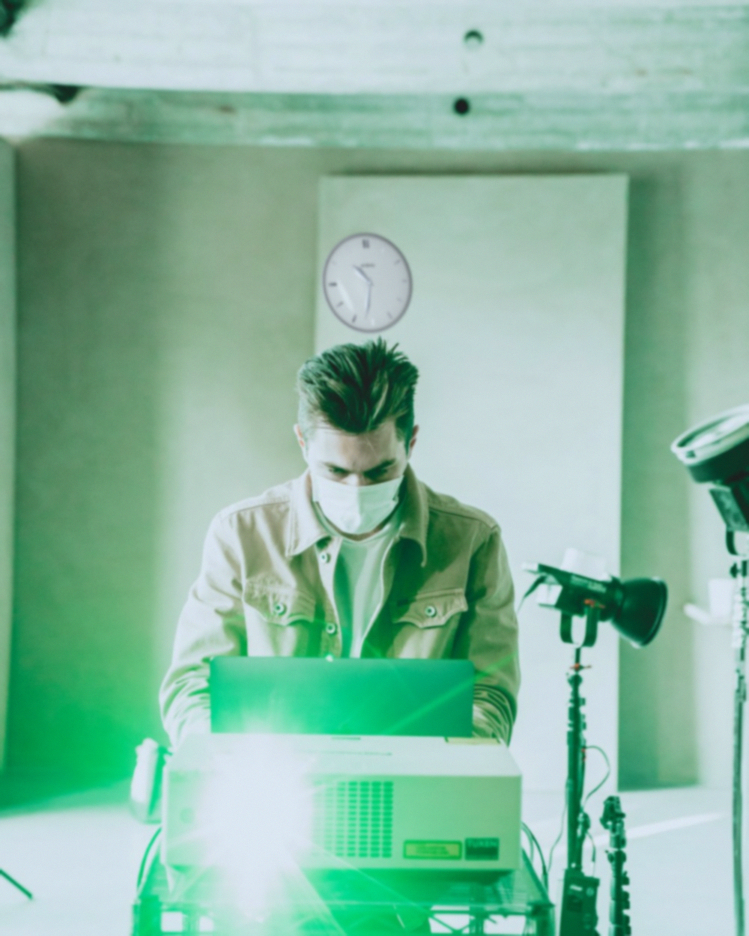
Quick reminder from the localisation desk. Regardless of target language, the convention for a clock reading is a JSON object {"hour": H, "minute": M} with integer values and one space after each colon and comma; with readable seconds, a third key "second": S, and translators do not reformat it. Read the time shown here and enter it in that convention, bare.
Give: {"hour": 10, "minute": 32}
